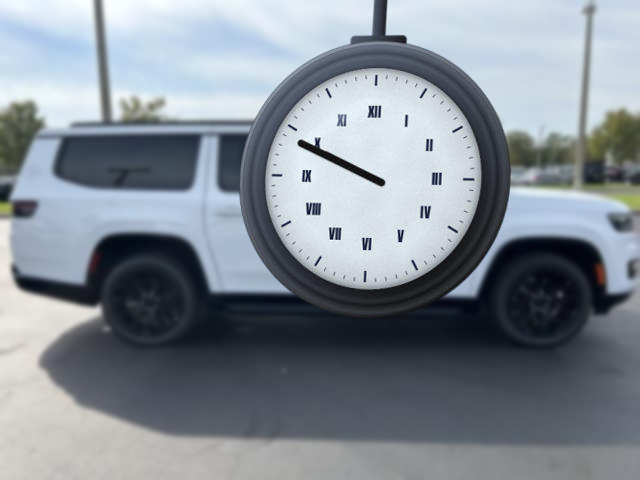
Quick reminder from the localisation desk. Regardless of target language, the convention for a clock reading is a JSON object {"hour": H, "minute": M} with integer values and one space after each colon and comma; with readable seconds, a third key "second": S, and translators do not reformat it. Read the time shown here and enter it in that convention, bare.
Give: {"hour": 9, "minute": 49}
